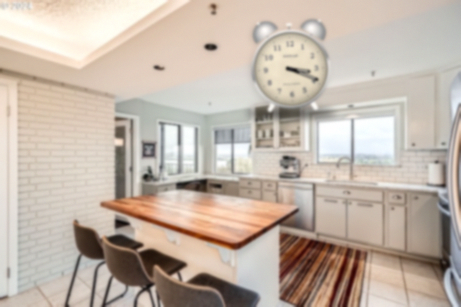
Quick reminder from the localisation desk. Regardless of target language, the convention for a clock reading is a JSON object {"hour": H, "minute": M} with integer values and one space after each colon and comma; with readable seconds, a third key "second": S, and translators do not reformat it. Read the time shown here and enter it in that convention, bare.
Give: {"hour": 3, "minute": 19}
